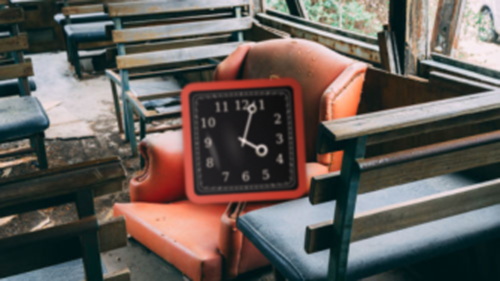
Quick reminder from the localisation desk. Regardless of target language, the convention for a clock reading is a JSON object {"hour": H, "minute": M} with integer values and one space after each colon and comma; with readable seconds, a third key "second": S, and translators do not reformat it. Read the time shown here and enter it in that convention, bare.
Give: {"hour": 4, "minute": 3}
